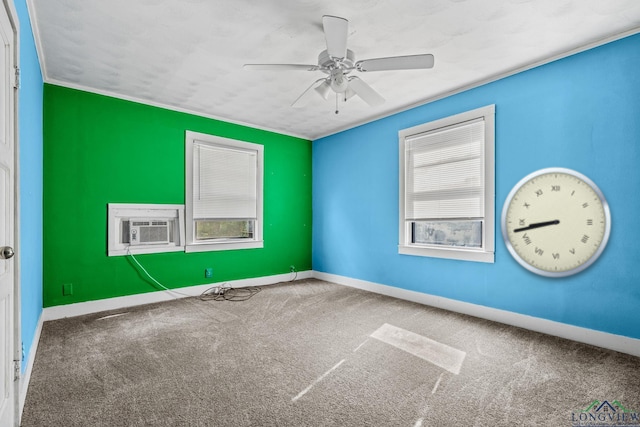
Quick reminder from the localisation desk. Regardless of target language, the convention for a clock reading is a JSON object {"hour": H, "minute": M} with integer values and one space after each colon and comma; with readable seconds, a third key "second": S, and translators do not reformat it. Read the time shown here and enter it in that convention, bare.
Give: {"hour": 8, "minute": 43}
